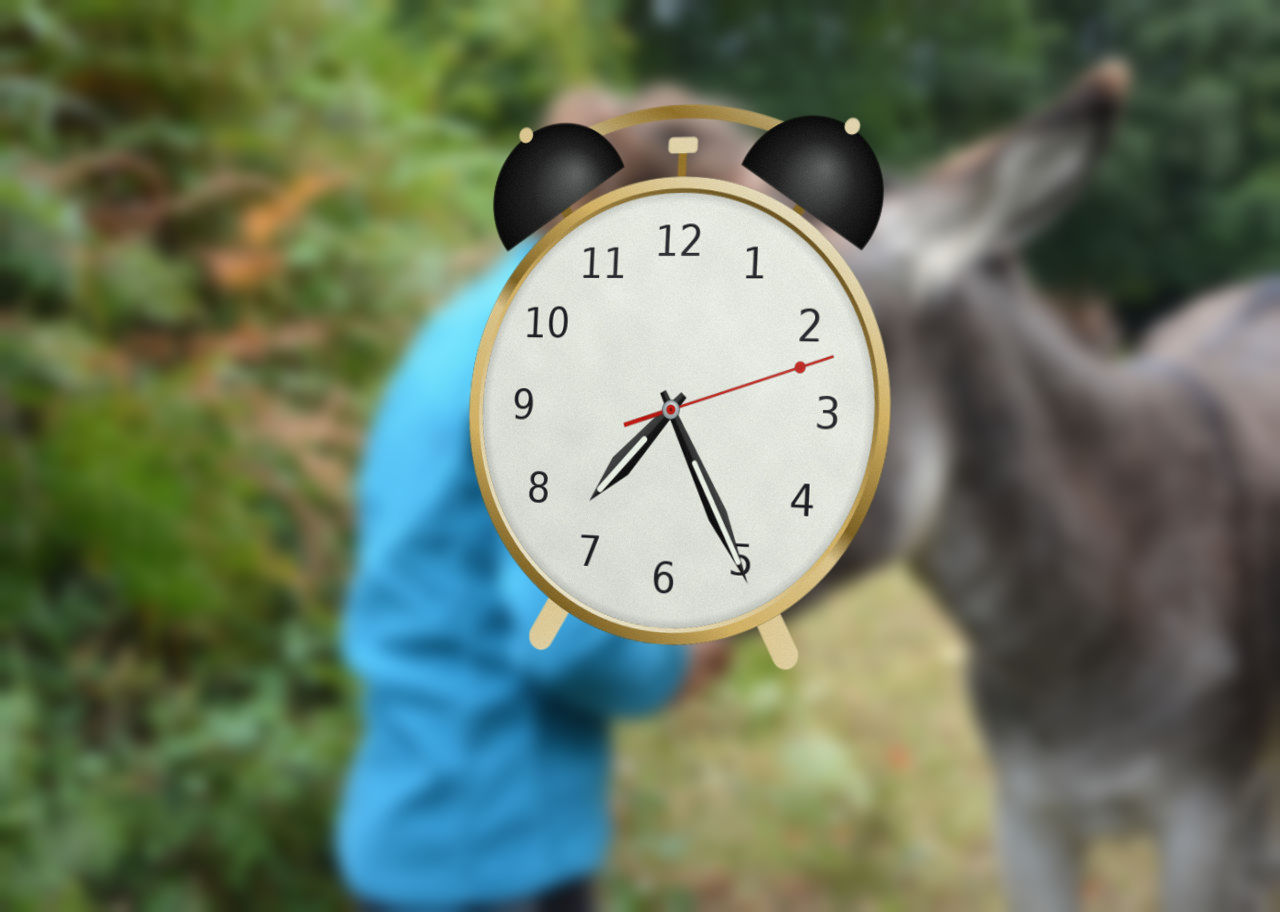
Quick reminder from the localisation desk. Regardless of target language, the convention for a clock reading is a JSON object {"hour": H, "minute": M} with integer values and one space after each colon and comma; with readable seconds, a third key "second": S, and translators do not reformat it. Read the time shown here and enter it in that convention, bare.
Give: {"hour": 7, "minute": 25, "second": 12}
